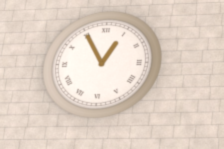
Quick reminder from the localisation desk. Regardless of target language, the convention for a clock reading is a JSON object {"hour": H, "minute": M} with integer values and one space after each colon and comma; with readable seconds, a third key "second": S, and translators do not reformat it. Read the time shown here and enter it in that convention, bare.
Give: {"hour": 12, "minute": 55}
